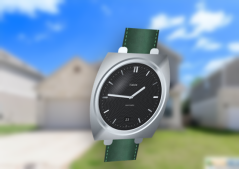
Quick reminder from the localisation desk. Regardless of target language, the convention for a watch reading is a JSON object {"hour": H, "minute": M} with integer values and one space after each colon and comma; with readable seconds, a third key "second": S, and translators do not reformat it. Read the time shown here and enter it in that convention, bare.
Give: {"hour": 1, "minute": 46}
